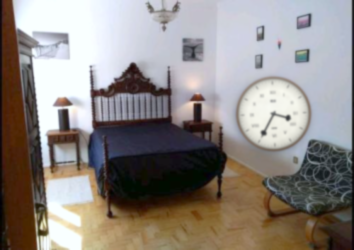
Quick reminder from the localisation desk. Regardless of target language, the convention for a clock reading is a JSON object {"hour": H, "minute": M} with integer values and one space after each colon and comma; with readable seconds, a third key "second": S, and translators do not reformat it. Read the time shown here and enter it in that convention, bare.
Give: {"hour": 3, "minute": 35}
